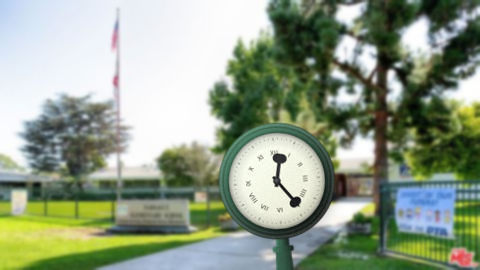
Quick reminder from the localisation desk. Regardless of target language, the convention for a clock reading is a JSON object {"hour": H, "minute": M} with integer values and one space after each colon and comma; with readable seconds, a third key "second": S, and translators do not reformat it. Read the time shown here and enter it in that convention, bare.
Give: {"hour": 12, "minute": 24}
